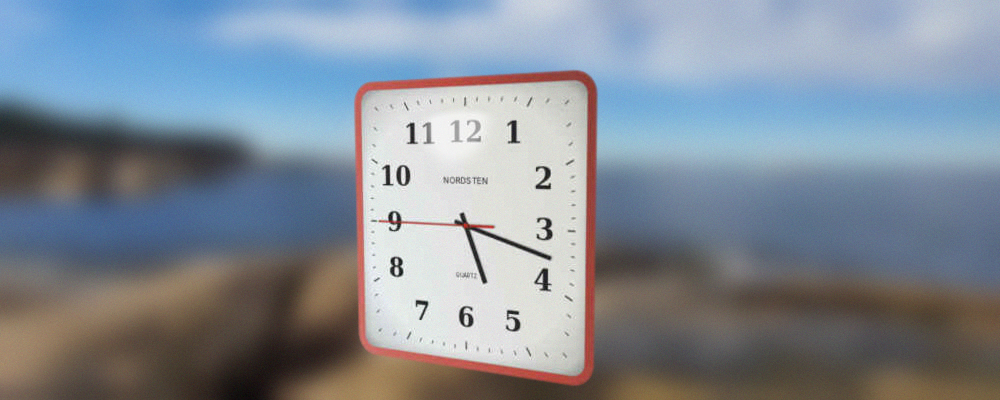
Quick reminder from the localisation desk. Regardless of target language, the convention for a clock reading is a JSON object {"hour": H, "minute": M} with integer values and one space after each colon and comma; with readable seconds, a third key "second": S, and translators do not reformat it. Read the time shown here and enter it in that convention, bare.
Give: {"hour": 5, "minute": 17, "second": 45}
